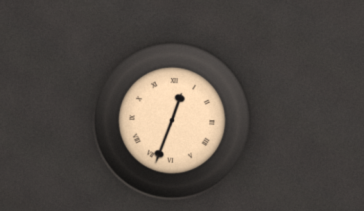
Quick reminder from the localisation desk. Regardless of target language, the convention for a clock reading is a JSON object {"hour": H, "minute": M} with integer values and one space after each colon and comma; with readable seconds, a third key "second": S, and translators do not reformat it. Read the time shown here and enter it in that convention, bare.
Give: {"hour": 12, "minute": 33}
